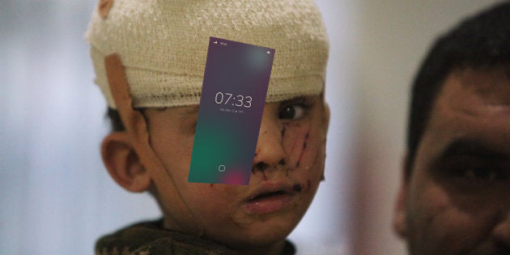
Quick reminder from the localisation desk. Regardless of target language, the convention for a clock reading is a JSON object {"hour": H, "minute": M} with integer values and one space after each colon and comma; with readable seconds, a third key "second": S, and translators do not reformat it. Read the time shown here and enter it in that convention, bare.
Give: {"hour": 7, "minute": 33}
